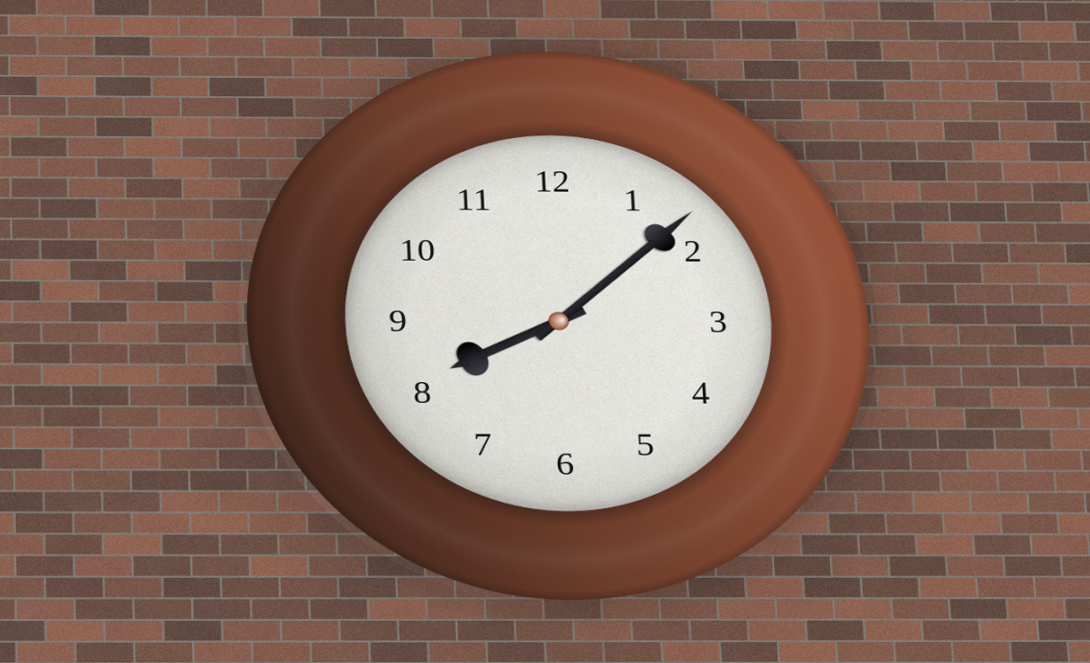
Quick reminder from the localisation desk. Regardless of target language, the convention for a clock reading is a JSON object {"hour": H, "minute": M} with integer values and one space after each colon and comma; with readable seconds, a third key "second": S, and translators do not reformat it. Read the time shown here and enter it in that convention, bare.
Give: {"hour": 8, "minute": 8}
